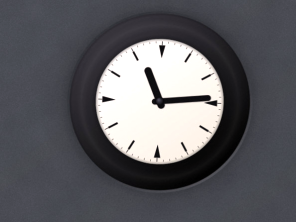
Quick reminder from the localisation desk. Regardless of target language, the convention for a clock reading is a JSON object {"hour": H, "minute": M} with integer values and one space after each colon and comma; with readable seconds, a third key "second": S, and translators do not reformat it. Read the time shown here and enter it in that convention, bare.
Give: {"hour": 11, "minute": 14}
